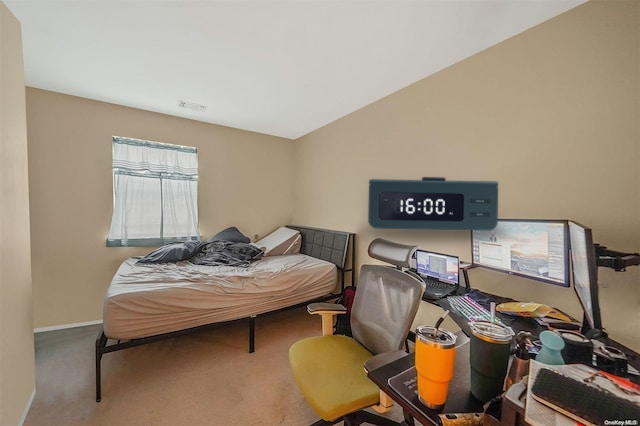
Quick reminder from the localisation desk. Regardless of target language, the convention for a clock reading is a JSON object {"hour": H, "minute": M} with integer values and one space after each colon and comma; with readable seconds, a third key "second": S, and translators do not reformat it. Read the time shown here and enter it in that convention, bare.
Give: {"hour": 16, "minute": 0}
